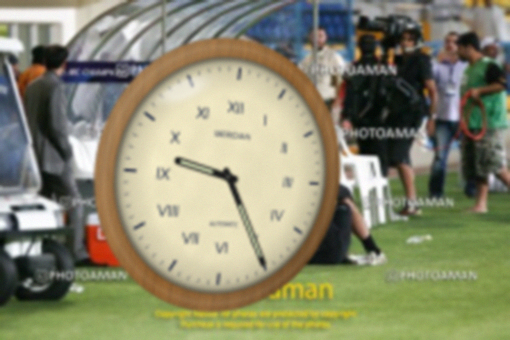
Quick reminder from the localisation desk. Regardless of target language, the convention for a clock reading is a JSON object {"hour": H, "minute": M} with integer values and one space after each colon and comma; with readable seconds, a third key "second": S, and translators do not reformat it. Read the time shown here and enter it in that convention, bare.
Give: {"hour": 9, "minute": 25}
